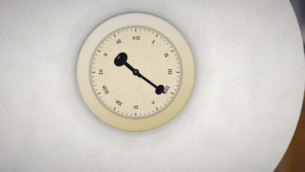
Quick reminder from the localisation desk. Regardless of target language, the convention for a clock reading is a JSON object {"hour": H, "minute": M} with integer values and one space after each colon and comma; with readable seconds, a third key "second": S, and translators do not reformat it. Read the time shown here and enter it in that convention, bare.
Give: {"hour": 10, "minute": 21}
